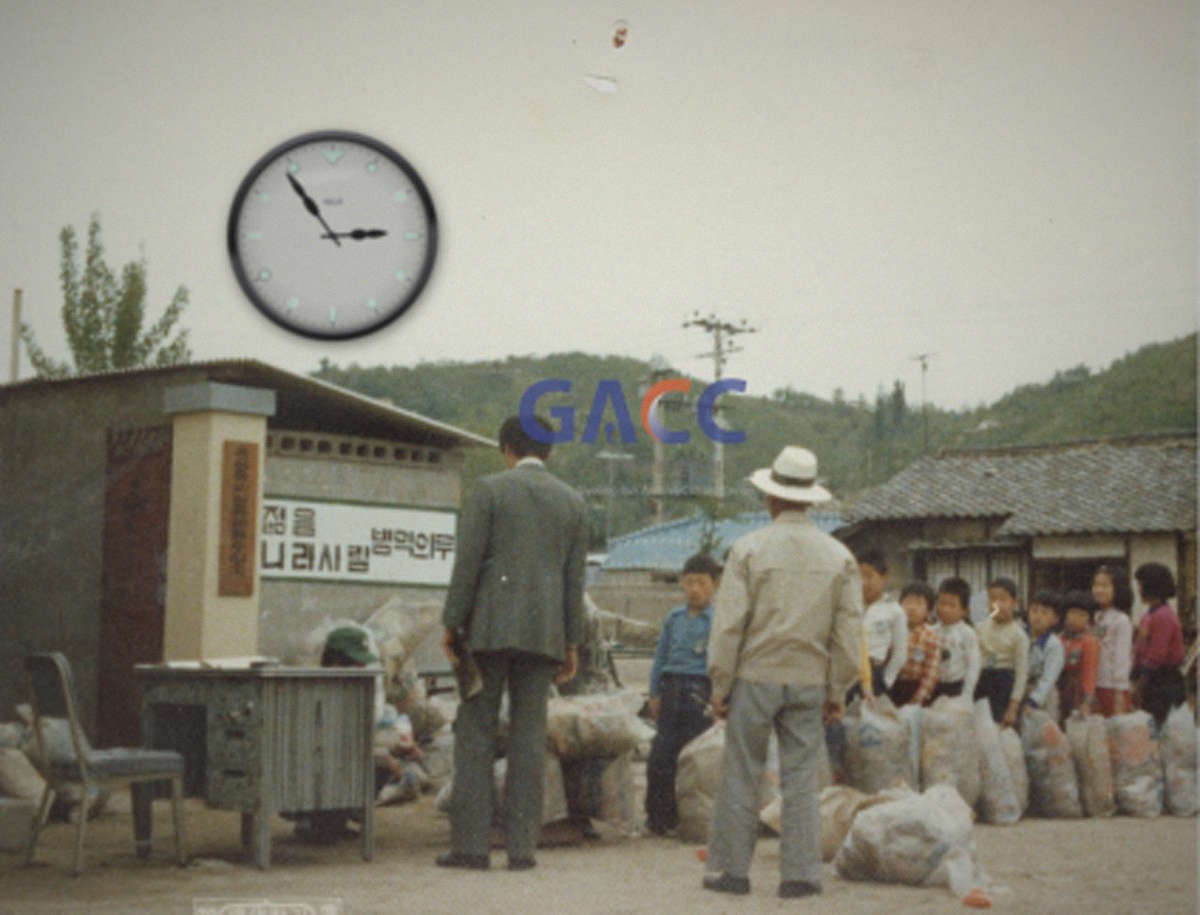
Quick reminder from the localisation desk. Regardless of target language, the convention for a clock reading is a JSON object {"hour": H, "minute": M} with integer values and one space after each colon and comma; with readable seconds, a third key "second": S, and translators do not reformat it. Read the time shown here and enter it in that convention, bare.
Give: {"hour": 2, "minute": 54}
